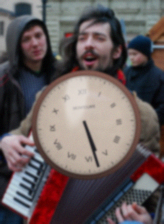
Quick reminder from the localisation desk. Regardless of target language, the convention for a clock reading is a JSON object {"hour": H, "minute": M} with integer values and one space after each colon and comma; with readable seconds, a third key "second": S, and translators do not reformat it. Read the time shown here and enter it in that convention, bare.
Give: {"hour": 5, "minute": 28}
